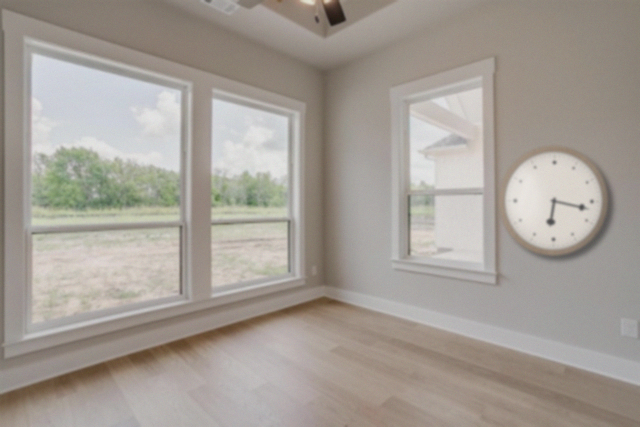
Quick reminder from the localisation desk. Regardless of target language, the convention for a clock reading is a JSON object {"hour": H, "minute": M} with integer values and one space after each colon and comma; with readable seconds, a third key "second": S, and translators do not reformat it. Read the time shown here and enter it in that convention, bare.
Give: {"hour": 6, "minute": 17}
